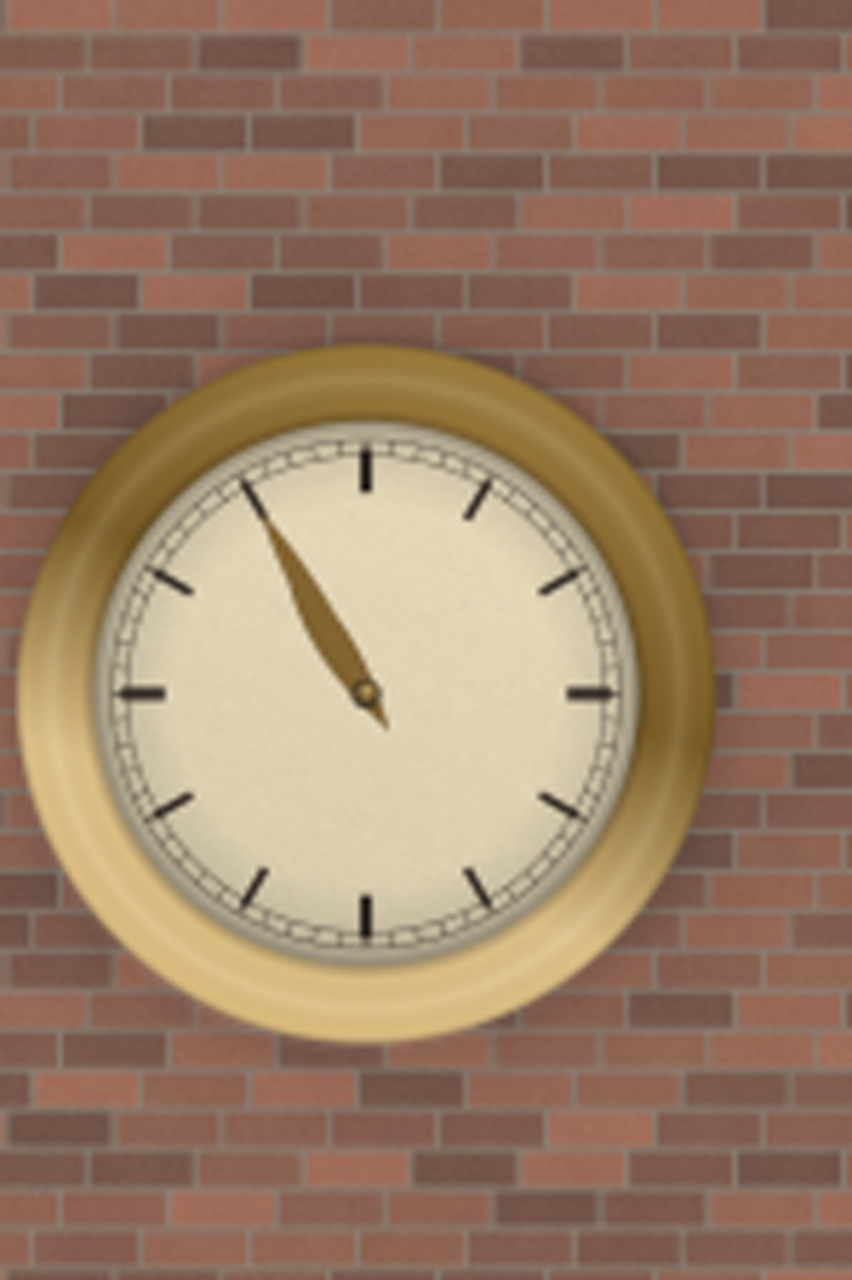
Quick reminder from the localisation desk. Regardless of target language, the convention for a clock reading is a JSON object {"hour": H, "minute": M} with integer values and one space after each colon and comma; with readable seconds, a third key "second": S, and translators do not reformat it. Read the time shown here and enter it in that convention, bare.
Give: {"hour": 10, "minute": 55}
